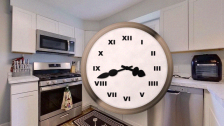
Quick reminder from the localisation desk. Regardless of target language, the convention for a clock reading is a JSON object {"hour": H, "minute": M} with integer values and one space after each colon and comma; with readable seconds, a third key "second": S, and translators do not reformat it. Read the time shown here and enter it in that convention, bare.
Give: {"hour": 3, "minute": 42}
